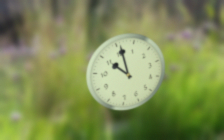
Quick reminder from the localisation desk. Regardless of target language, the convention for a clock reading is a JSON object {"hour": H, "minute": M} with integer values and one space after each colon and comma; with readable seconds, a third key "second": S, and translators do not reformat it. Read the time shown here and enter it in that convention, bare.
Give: {"hour": 11, "minute": 1}
